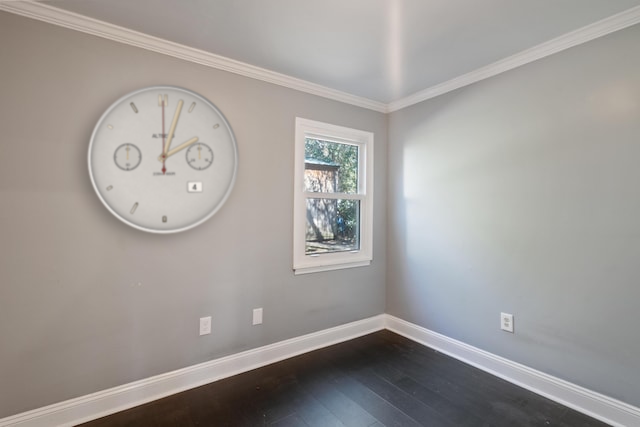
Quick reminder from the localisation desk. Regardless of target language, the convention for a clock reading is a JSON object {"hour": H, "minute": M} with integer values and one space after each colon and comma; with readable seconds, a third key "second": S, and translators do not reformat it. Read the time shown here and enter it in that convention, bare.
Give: {"hour": 2, "minute": 3}
